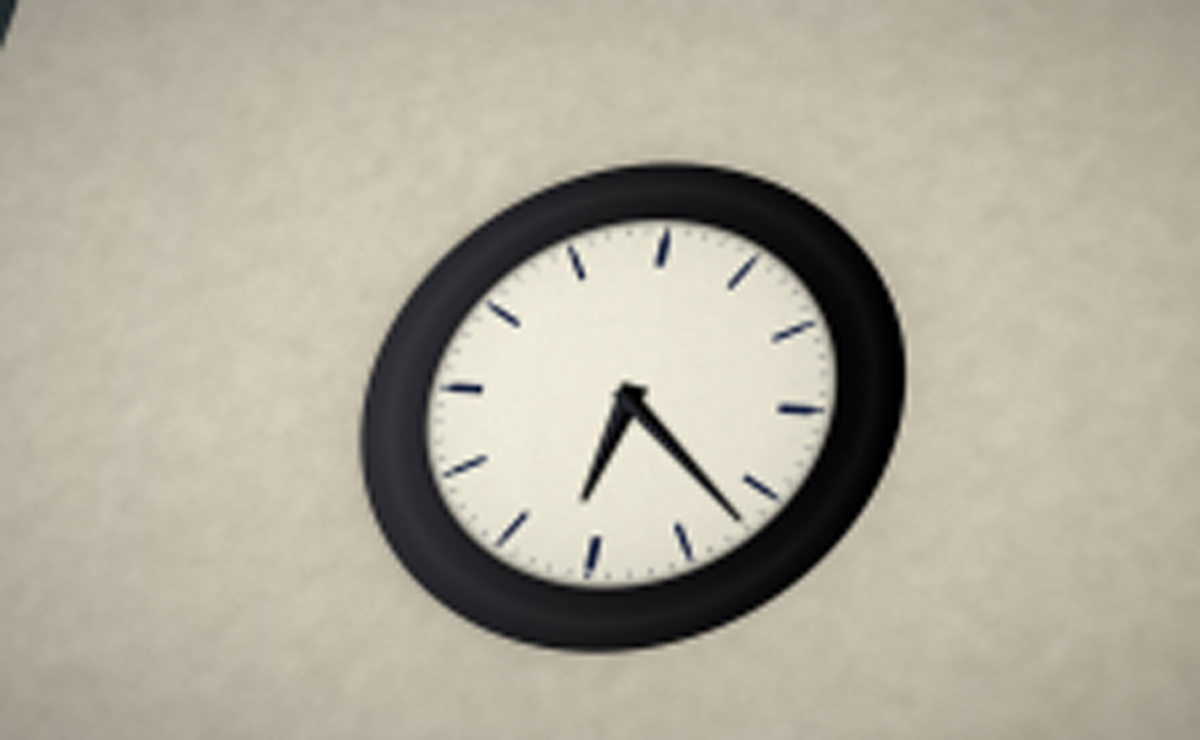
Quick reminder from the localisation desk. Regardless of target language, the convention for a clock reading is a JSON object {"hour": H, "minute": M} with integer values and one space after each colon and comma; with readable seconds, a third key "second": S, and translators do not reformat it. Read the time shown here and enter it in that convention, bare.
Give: {"hour": 6, "minute": 22}
